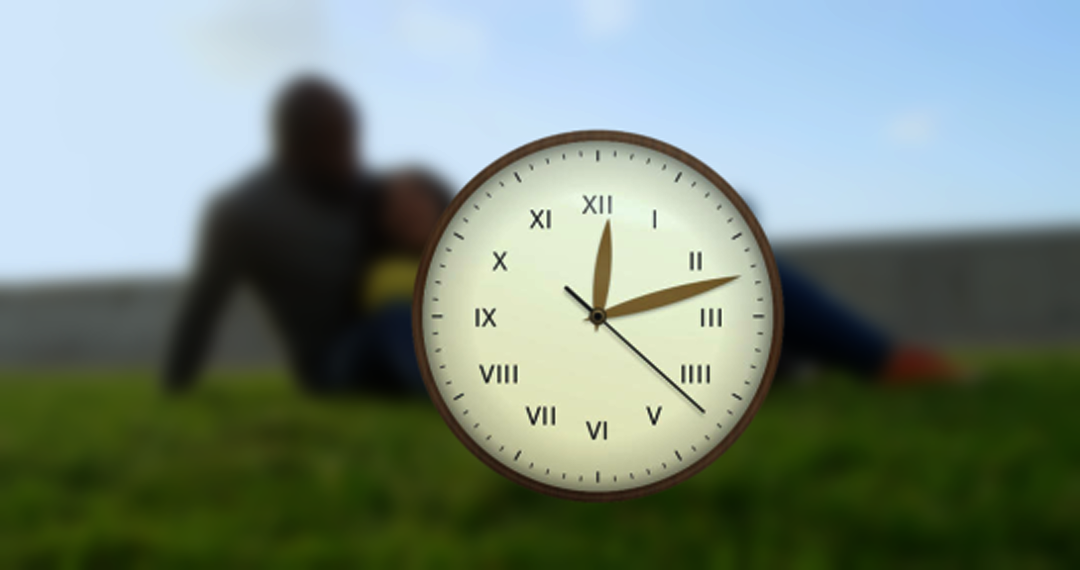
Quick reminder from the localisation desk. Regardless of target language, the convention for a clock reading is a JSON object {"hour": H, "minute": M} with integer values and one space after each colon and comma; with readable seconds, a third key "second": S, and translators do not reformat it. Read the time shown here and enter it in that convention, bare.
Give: {"hour": 12, "minute": 12, "second": 22}
